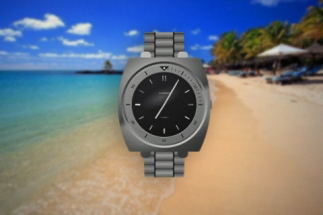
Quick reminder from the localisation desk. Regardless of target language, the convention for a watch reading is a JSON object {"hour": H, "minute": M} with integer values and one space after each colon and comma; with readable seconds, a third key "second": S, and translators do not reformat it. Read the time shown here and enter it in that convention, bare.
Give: {"hour": 7, "minute": 5}
